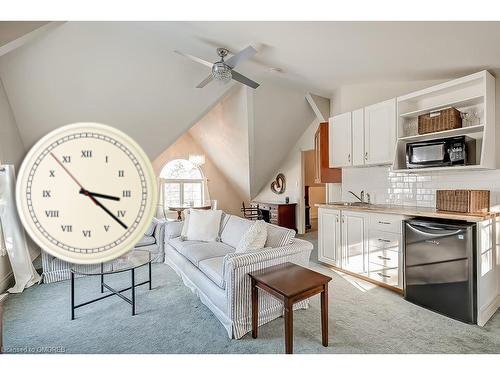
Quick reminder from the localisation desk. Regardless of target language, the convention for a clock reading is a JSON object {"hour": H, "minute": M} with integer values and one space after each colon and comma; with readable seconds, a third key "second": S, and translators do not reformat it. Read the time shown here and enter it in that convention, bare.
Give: {"hour": 3, "minute": 21, "second": 53}
